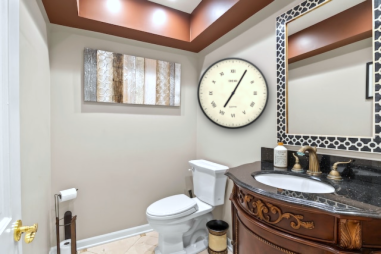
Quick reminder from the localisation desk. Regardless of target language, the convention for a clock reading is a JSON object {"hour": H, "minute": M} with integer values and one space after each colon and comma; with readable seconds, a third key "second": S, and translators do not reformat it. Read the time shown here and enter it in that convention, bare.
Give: {"hour": 7, "minute": 5}
